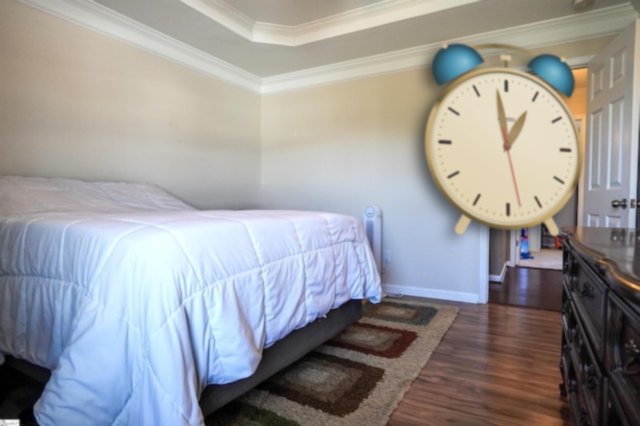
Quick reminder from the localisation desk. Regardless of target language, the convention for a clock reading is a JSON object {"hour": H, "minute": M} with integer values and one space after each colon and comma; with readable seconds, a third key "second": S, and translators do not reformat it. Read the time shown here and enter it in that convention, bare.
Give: {"hour": 12, "minute": 58, "second": 28}
